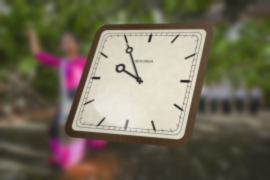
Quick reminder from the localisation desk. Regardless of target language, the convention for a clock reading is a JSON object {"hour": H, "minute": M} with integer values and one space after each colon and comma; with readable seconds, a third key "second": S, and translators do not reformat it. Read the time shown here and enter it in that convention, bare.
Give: {"hour": 9, "minute": 55}
